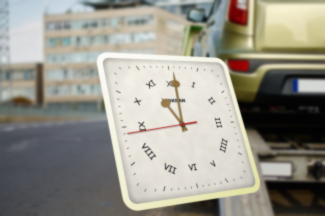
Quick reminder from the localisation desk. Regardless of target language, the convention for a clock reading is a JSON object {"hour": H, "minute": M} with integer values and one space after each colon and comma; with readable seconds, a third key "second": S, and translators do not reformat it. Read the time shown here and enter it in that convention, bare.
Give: {"hour": 11, "minute": 0, "second": 44}
